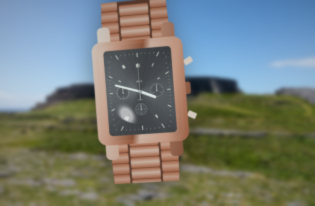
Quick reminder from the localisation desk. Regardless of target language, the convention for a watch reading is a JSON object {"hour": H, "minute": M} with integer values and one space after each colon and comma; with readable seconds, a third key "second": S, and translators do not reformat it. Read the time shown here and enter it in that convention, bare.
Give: {"hour": 3, "minute": 48}
